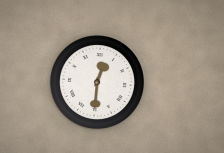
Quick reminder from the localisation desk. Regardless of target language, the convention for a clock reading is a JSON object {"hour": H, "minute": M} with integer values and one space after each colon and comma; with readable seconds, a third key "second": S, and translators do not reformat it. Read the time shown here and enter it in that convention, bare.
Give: {"hour": 12, "minute": 30}
